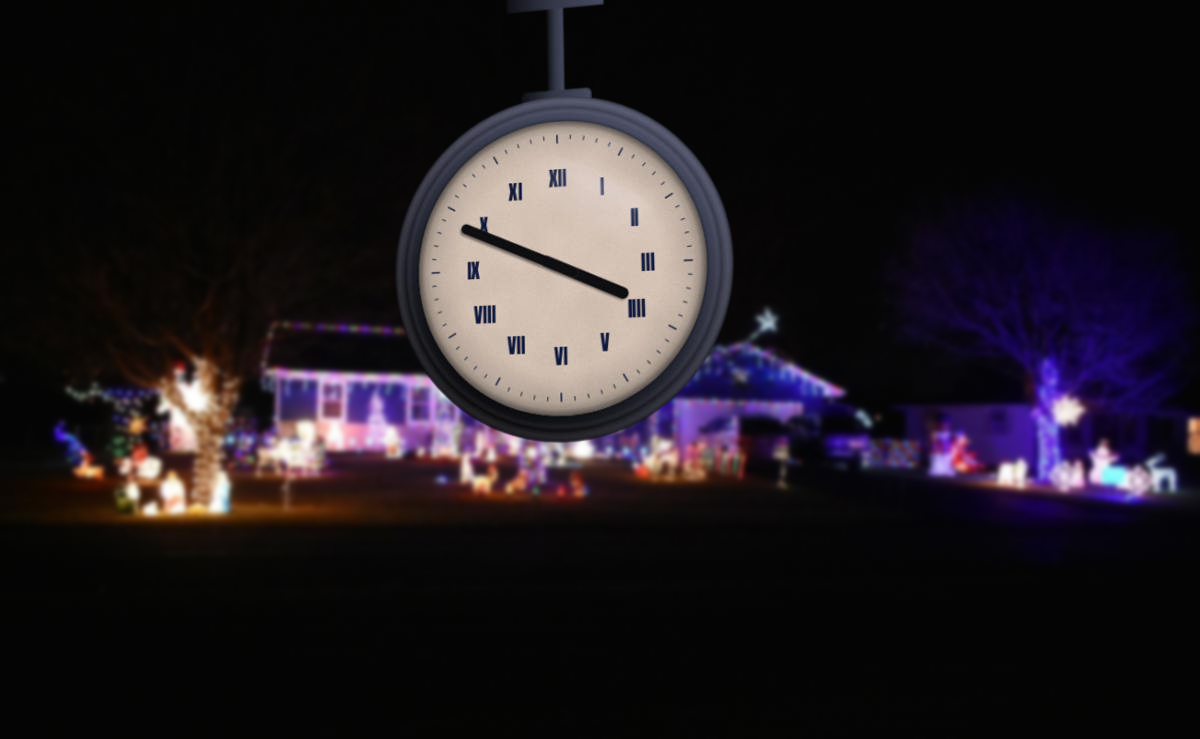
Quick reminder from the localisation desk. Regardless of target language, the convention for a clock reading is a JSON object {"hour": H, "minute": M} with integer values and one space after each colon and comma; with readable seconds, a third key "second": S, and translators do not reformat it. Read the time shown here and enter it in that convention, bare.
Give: {"hour": 3, "minute": 49}
